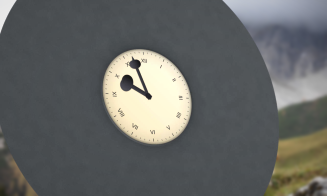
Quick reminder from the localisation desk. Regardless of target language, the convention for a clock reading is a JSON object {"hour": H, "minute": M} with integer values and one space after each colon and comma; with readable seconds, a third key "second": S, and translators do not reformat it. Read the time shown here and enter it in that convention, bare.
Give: {"hour": 9, "minute": 57}
